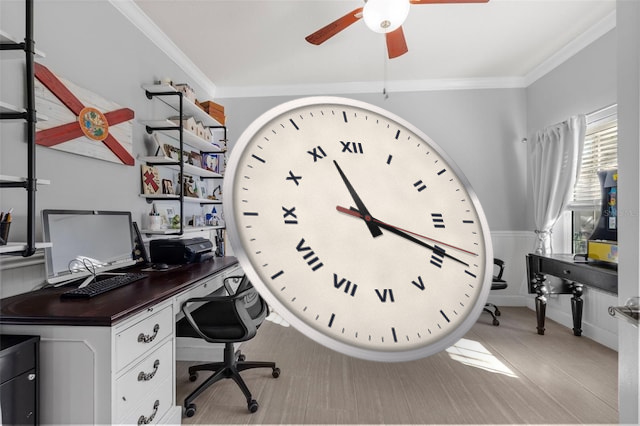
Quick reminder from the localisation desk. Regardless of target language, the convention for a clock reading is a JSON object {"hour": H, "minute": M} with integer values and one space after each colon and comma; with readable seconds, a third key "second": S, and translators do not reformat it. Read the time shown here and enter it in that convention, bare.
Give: {"hour": 11, "minute": 19, "second": 18}
